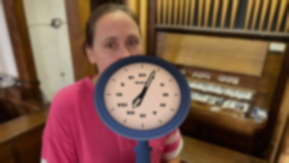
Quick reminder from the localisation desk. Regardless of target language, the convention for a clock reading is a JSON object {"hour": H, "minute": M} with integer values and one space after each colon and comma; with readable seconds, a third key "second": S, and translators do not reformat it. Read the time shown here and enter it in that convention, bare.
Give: {"hour": 7, "minute": 4}
